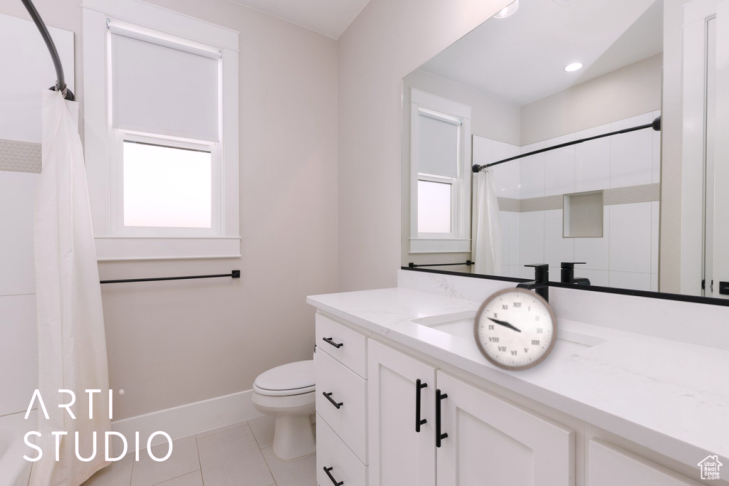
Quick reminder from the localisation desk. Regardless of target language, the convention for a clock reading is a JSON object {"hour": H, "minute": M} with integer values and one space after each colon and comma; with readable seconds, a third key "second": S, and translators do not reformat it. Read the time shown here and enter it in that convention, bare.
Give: {"hour": 9, "minute": 48}
